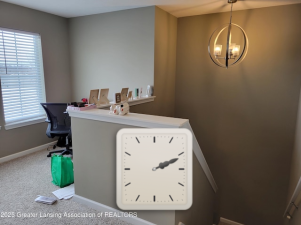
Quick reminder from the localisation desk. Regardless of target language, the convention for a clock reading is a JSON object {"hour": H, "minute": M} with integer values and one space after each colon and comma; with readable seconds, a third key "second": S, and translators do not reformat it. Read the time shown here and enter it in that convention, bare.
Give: {"hour": 2, "minute": 11}
